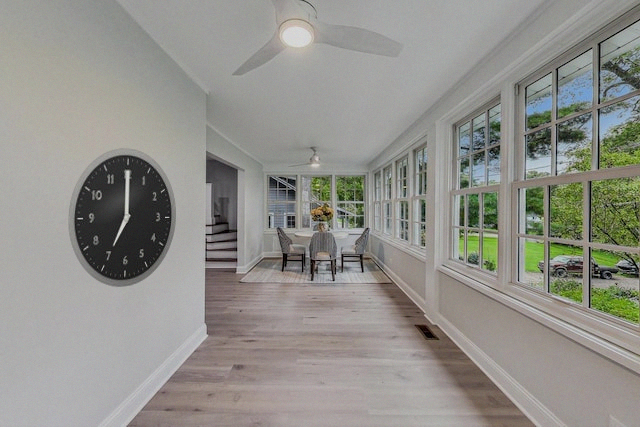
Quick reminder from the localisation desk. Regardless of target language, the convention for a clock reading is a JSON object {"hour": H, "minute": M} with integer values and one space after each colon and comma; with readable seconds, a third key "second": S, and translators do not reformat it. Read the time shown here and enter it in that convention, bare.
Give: {"hour": 7, "minute": 0}
